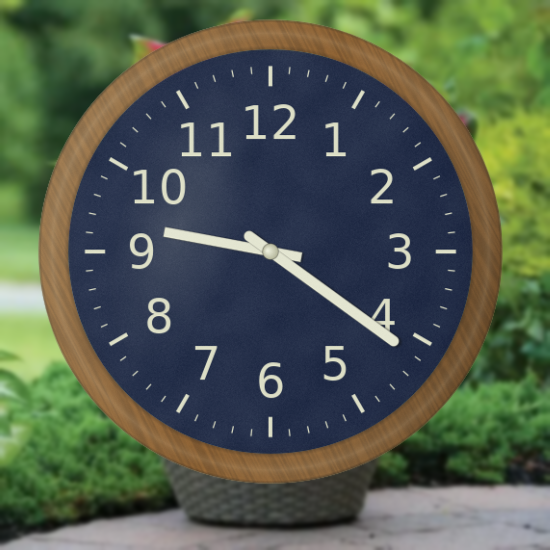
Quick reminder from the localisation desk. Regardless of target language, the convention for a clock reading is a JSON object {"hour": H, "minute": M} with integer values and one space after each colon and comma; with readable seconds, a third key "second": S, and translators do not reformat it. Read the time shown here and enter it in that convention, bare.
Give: {"hour": 9, "minute": 21}
